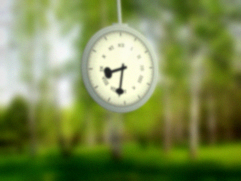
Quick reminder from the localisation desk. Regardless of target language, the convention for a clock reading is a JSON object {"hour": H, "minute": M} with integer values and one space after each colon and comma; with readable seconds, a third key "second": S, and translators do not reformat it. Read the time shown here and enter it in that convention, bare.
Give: {"hour": 8, "minute": 32}
